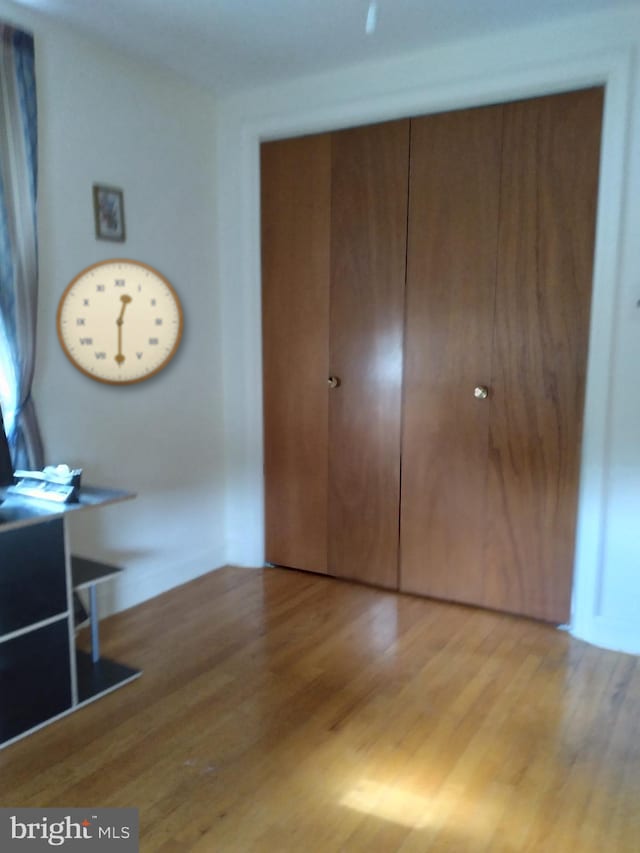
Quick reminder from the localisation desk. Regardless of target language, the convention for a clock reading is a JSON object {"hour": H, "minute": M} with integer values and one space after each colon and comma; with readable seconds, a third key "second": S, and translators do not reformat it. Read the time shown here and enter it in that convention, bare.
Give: {"hour": 12, "minute": 30}
